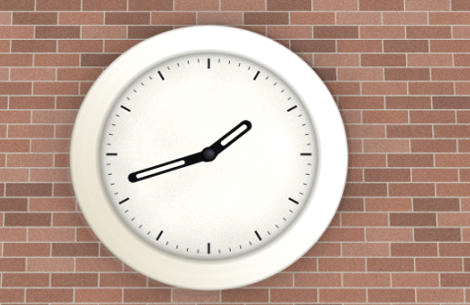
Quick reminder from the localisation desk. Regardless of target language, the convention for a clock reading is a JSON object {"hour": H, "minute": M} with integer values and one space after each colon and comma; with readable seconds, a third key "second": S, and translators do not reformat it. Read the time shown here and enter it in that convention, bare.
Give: {"hour": 1, "minute": 42}
